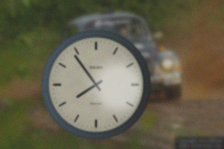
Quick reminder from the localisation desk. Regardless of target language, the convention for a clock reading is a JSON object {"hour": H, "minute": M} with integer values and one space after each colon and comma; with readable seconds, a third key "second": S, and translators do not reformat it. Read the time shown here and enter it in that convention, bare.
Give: {"hour": 7, "minute": 54}
